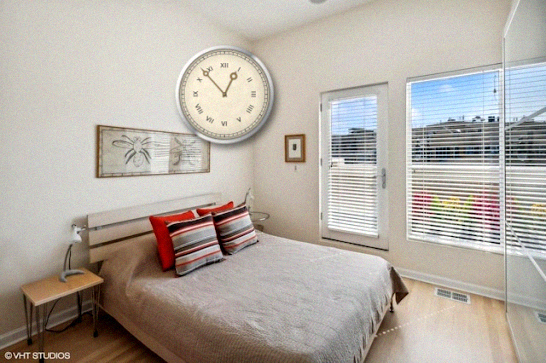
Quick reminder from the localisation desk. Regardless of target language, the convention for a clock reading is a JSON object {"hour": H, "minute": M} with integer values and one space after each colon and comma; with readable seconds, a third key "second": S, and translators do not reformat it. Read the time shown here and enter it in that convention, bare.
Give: {"hour": 12, "minute": 53}
